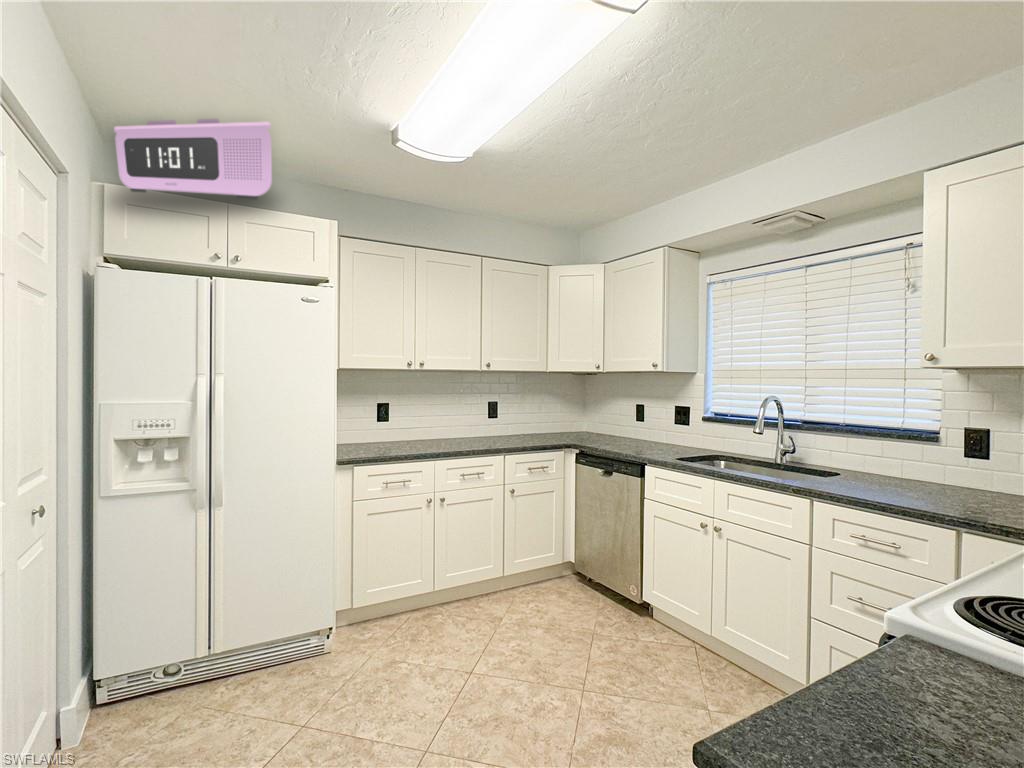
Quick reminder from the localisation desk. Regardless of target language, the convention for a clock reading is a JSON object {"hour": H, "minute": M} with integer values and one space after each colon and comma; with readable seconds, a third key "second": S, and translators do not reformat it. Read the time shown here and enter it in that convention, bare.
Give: {"hour": 11, "minute": 1}
